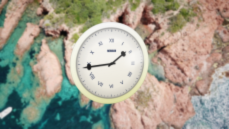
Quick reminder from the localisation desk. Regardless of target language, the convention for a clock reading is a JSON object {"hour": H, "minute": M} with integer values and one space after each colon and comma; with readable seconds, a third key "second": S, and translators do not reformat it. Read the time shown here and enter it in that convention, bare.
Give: {"hour": 1, "minute": 44}
